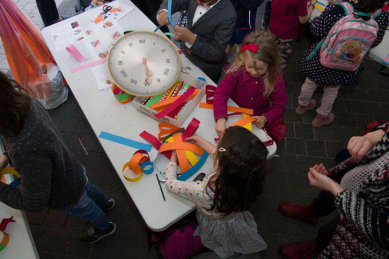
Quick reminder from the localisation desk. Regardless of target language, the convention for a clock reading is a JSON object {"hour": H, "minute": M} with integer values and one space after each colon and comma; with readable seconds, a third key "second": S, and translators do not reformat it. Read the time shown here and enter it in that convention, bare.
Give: {"hour": 5, "minute": 29}
